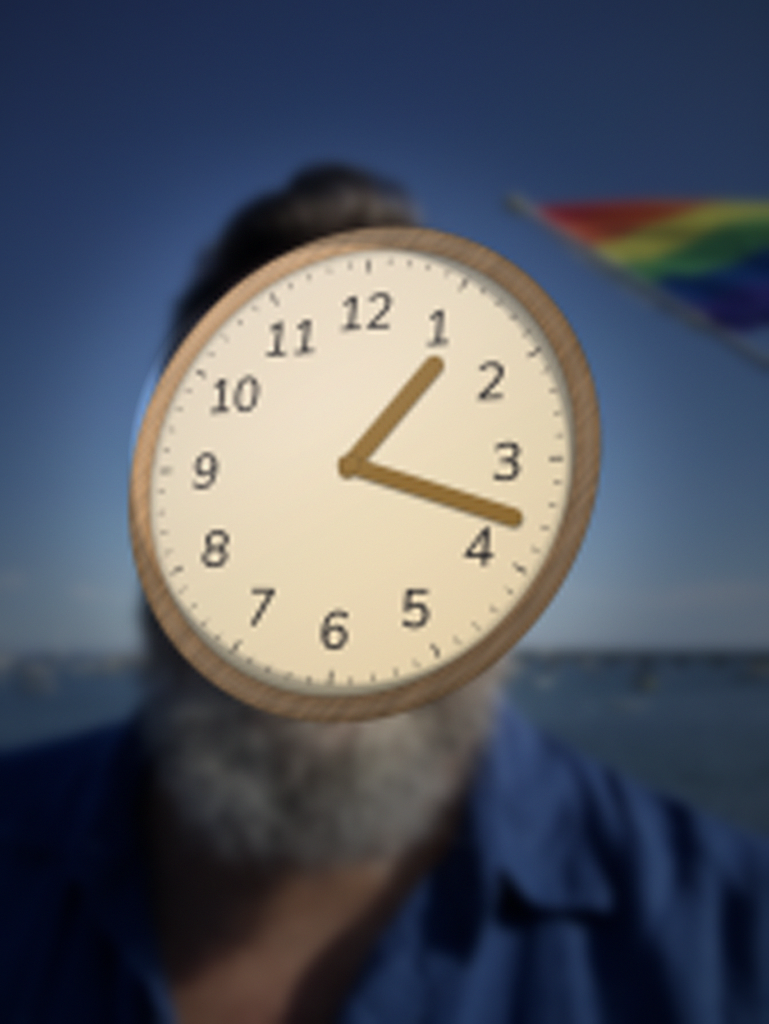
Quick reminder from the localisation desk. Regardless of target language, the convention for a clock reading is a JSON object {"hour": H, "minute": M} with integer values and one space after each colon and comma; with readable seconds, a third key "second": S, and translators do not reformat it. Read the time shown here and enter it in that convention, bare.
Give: {"hour": 1, "minute": 18}
